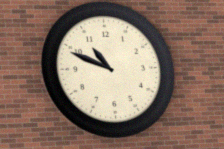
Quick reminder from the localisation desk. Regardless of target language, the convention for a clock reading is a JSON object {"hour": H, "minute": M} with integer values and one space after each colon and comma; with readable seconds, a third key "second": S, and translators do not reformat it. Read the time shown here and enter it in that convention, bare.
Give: {"hour": 10, "minute": 49}
